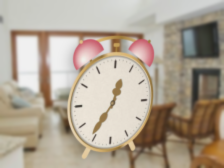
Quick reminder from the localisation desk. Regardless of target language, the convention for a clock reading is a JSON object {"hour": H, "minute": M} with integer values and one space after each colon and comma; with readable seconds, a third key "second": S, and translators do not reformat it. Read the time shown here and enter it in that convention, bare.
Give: {"hour": 12, "minute": 36}
